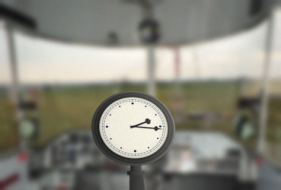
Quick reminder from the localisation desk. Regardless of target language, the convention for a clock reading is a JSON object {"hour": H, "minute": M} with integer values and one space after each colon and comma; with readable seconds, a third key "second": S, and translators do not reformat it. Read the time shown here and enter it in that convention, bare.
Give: {"hour": 2, "minute": 16}
